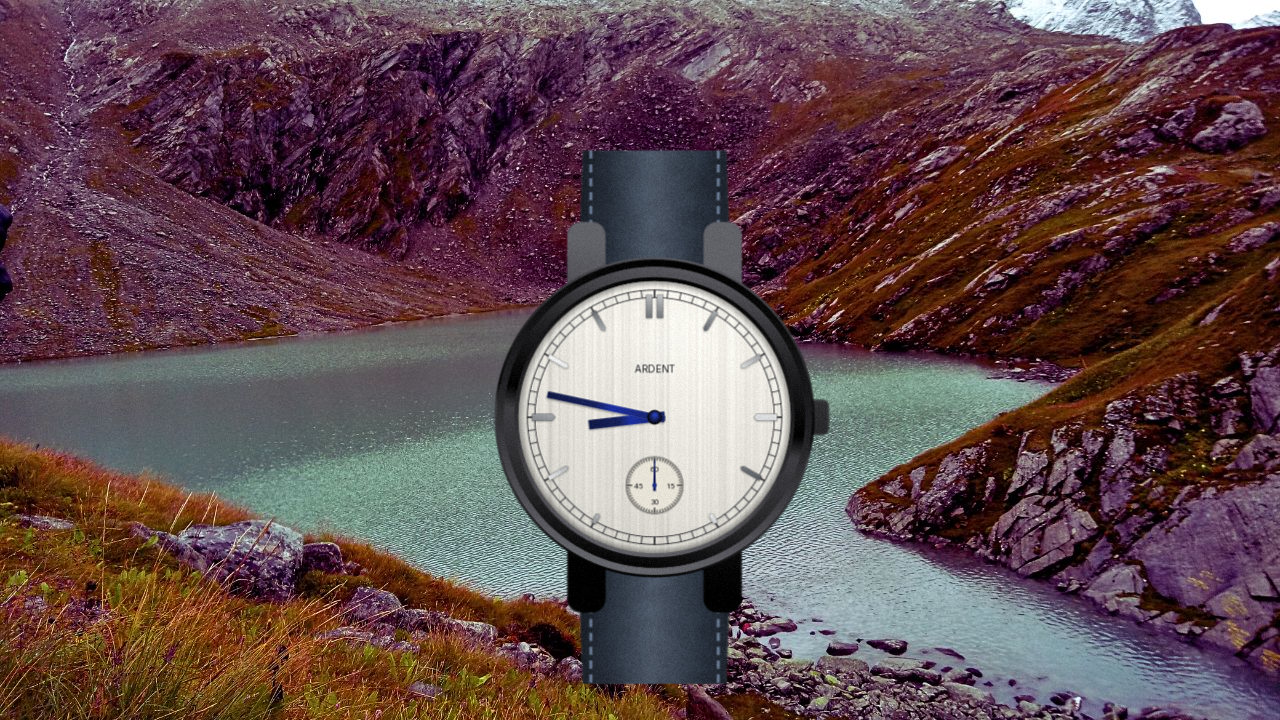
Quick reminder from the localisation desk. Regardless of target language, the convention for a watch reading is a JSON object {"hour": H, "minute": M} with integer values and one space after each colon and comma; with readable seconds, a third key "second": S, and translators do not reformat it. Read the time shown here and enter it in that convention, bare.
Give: {"hour": 8, "minute": 47}
